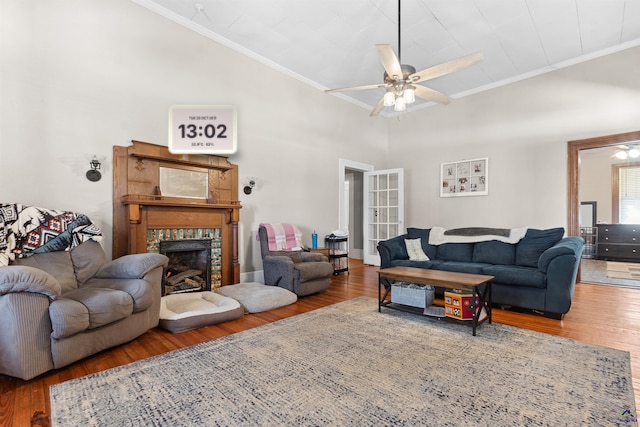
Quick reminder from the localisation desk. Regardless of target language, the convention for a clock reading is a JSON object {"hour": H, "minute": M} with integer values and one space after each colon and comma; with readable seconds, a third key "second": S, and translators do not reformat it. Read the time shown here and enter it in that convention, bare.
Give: {"hour": 13, "minute": 2}
